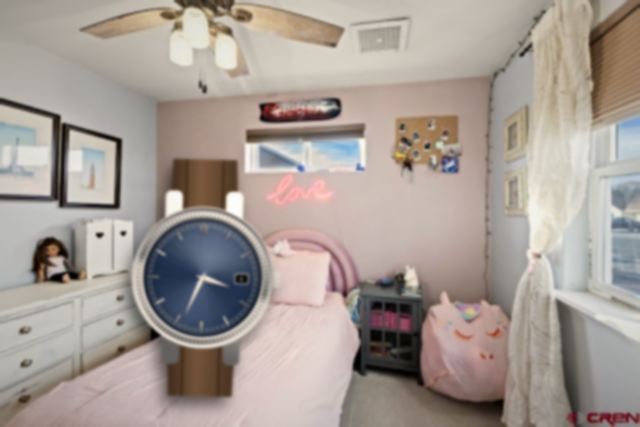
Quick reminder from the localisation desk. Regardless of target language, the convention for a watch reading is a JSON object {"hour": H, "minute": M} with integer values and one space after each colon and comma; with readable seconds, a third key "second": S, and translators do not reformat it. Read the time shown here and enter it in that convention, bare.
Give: {"hour": 3, "minute": 34}
